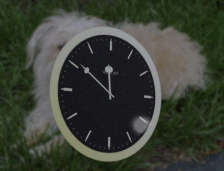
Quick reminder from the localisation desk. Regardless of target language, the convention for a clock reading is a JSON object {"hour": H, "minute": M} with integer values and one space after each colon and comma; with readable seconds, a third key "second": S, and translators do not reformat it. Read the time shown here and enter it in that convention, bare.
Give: {"hour": 11, "minute": 51}
